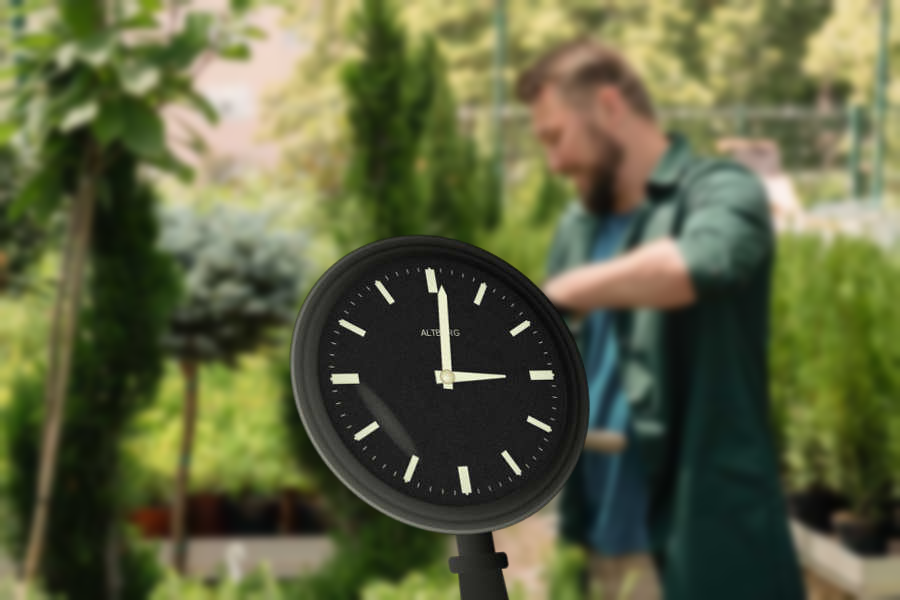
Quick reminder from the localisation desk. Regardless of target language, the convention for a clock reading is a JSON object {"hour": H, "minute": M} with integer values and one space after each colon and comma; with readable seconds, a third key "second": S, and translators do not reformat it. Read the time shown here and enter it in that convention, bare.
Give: {"hour": 3, "minute": 1}
